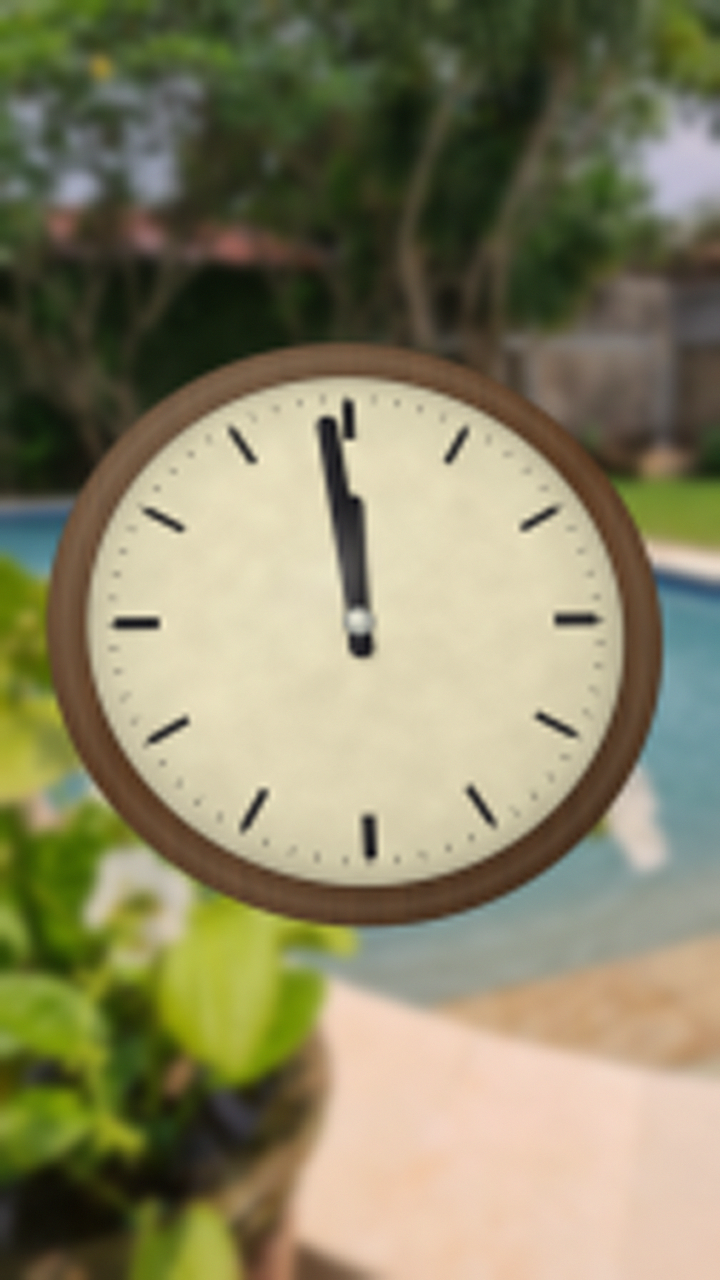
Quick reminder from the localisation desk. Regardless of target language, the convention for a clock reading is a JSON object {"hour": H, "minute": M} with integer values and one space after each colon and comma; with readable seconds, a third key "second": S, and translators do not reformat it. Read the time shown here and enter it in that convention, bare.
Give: {"hour": 11, "minute": 59}
